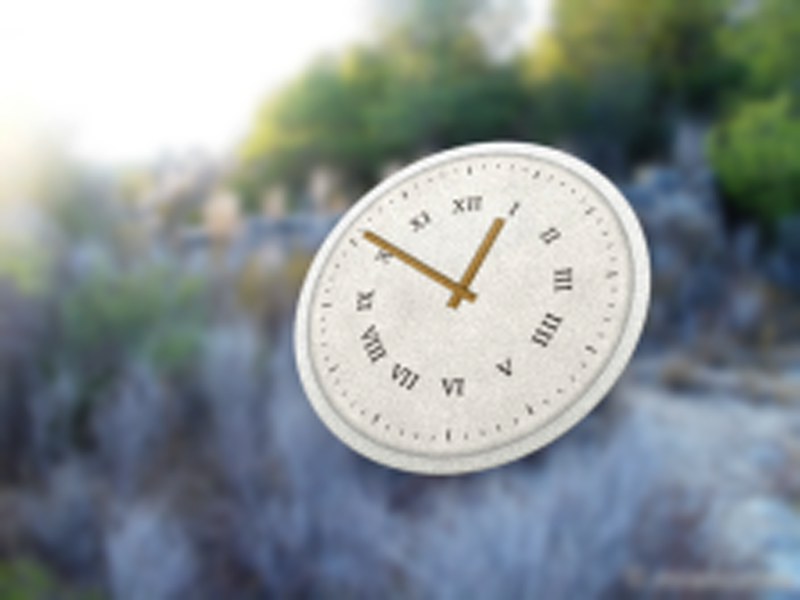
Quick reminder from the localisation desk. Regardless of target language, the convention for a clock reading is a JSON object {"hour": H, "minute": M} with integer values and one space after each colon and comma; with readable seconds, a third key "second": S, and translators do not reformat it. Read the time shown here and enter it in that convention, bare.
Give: {"hour": 12, "minute": 51}
